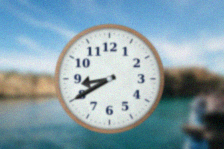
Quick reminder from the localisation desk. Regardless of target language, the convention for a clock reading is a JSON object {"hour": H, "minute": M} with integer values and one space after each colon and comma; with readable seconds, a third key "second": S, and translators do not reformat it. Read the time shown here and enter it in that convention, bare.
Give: {"hour": 8, "minute": 40}
